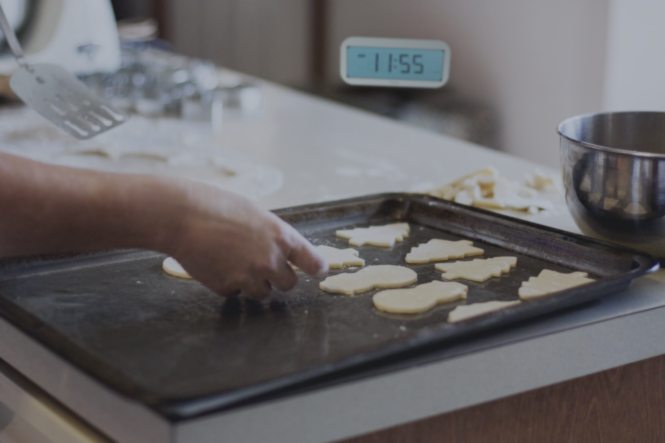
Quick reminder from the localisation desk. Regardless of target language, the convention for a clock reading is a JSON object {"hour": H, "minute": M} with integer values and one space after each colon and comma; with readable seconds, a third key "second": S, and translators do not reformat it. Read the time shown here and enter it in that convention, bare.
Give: {"hour": 11, "minute": 55}
